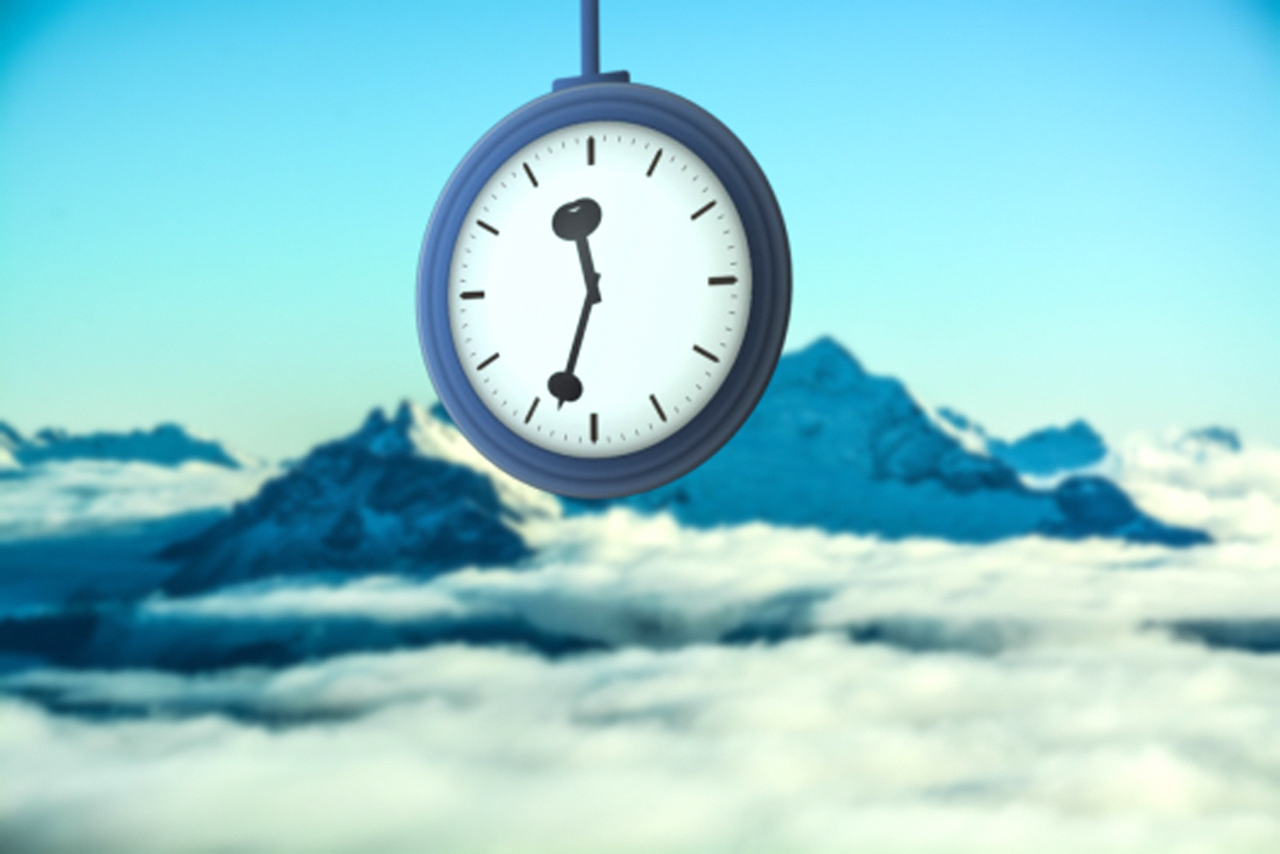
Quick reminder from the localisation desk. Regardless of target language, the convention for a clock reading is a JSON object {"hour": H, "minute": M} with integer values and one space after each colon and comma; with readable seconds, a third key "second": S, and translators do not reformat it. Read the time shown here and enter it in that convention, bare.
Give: {"hour": 11, "minute": 33}
